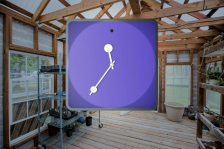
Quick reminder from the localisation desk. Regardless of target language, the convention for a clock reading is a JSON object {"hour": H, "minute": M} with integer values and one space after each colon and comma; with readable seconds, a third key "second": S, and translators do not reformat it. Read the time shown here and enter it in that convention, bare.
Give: {"hour": 11, "minute": 36}
